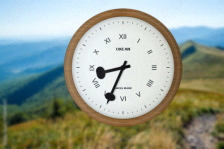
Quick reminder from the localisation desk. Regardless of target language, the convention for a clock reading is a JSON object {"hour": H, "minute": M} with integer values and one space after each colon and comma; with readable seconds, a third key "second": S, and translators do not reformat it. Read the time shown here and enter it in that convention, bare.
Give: {"hour": 8, "minute": 34}
